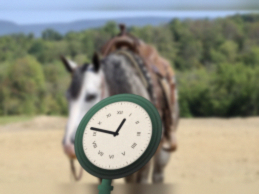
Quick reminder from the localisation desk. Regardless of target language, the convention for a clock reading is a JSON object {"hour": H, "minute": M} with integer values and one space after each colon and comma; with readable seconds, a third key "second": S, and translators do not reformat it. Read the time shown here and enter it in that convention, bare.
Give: {"hour": 12, "minute": 47}
